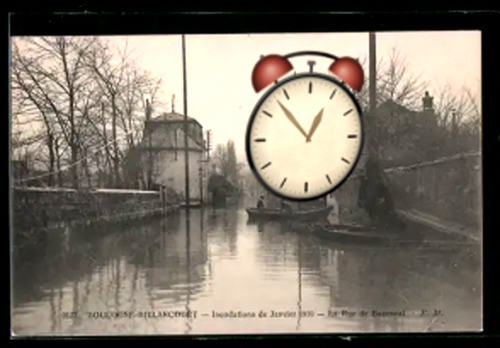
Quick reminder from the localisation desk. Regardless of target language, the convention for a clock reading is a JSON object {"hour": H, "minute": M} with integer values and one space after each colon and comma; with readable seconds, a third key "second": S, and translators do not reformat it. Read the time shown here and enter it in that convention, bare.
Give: {"hour": 12, "minute": 53}
